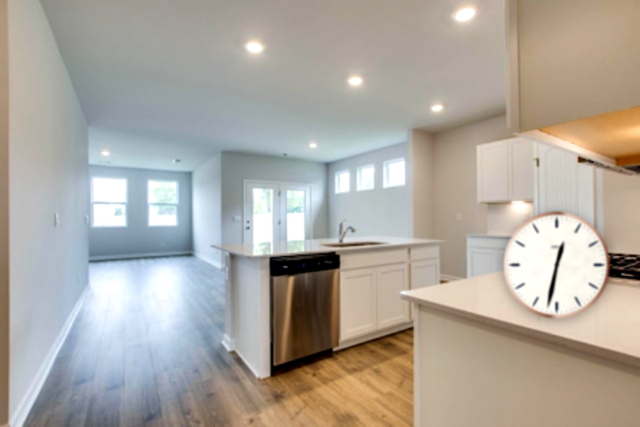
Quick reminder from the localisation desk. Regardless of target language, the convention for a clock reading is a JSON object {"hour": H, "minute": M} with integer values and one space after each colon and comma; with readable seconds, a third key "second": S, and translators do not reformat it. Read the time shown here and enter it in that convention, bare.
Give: {"hour": 12, "minute": 32}
